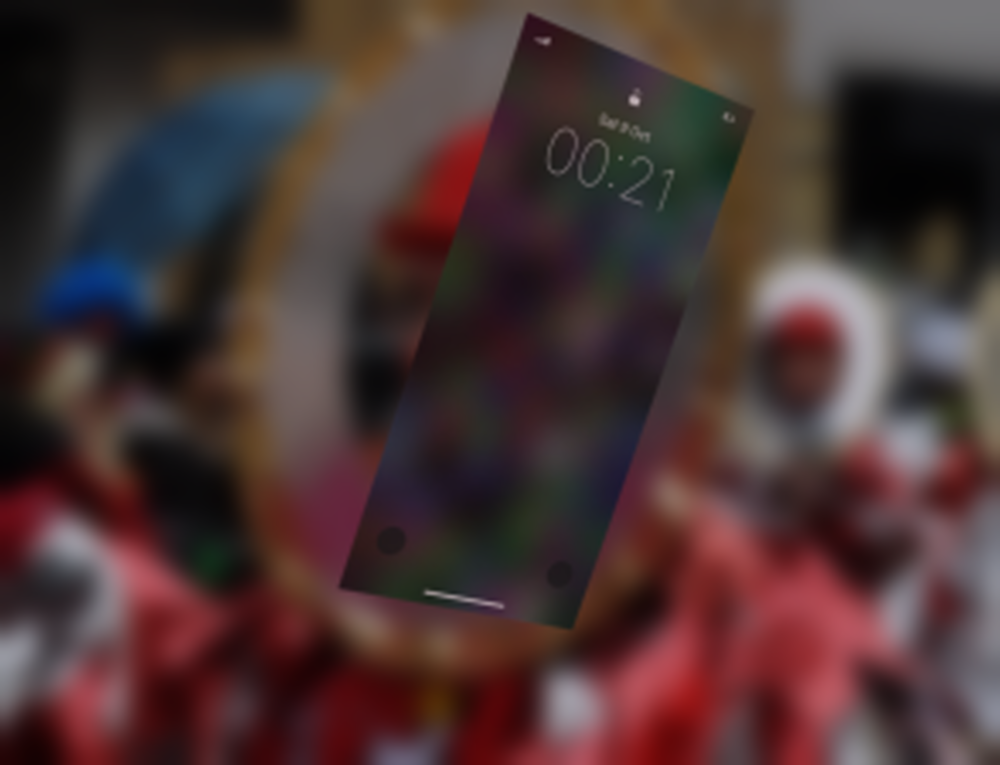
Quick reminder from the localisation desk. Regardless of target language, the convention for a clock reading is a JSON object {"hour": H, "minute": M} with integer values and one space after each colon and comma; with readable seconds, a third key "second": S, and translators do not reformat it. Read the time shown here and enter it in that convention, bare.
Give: {"hour": 0, "minute": 21}
